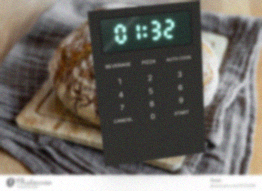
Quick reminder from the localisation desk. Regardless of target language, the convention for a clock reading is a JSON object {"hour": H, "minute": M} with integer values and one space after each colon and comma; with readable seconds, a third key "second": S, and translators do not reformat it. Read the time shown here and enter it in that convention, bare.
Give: {"hour": 1, "minute": 32}
